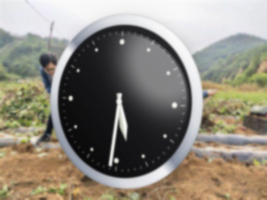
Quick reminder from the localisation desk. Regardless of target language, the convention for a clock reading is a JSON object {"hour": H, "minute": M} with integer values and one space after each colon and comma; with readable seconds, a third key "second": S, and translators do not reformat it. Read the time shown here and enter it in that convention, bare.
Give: {"hour": 5, "minute": 31}
